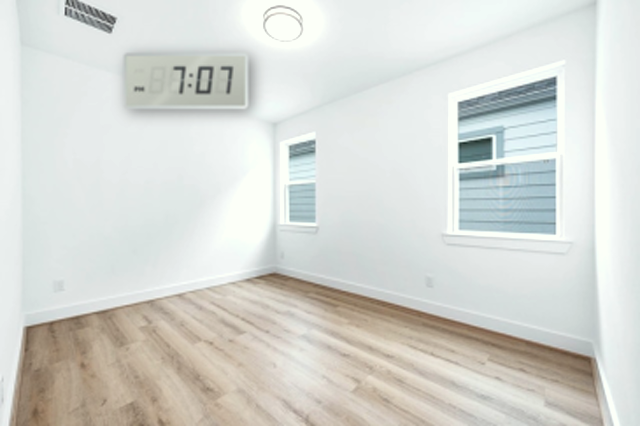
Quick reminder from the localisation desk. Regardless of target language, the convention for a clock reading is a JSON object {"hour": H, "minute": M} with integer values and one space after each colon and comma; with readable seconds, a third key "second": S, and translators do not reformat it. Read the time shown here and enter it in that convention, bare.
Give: {"hour": 7, "minute": 7}
